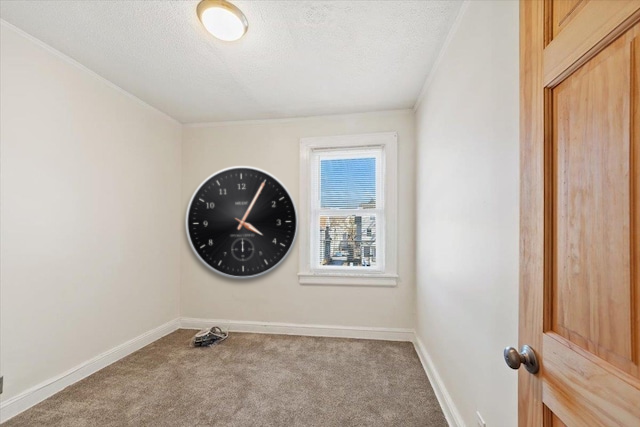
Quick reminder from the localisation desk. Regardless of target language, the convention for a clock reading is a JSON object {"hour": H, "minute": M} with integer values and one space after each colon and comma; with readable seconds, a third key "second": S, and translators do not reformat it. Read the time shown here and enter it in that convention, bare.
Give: {"hour": 4, "minute": 5}
